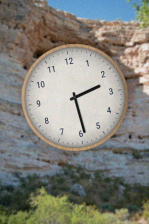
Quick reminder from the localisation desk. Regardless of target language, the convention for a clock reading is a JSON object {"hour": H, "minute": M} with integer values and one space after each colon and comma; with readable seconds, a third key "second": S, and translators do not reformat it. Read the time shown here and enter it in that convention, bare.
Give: {"hour": 2, "minute": 29}
